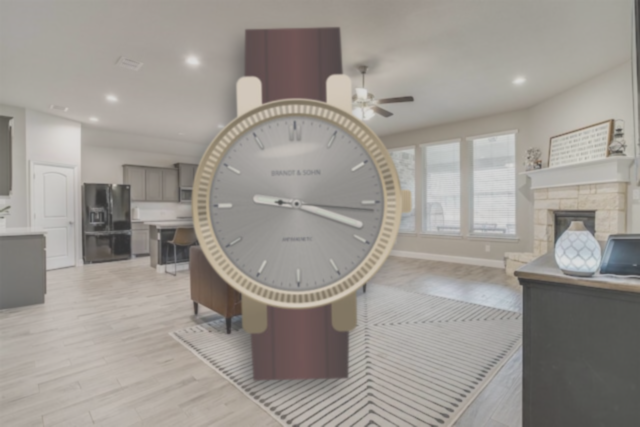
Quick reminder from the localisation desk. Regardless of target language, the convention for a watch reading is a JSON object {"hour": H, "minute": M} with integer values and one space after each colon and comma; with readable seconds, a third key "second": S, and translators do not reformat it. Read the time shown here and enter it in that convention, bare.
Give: {"hour": 9, "minute": 18, "second": 16}
